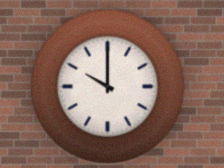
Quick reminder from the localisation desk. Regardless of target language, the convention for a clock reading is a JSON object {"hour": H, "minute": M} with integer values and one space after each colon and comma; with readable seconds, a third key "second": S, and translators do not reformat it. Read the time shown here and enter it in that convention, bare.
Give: {"hour": 10, "minute": 0}
